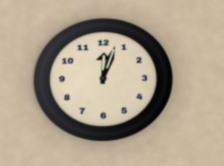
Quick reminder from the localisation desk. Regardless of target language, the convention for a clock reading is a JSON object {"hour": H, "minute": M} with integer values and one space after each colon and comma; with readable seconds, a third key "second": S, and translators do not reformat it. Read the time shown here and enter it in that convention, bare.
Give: {"hour": 12, "minute": 3}
